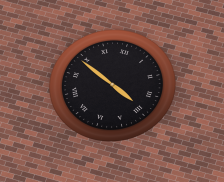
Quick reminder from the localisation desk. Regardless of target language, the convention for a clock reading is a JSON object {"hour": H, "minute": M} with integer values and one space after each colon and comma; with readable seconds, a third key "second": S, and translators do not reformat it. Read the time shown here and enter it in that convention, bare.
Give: {"hour": 3, "minute": 49}
